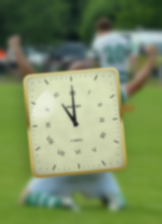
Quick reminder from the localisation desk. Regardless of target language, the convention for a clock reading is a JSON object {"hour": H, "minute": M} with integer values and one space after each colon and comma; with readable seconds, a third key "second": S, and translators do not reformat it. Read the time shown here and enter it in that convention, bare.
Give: {"hour": 11, "minute": 0}
